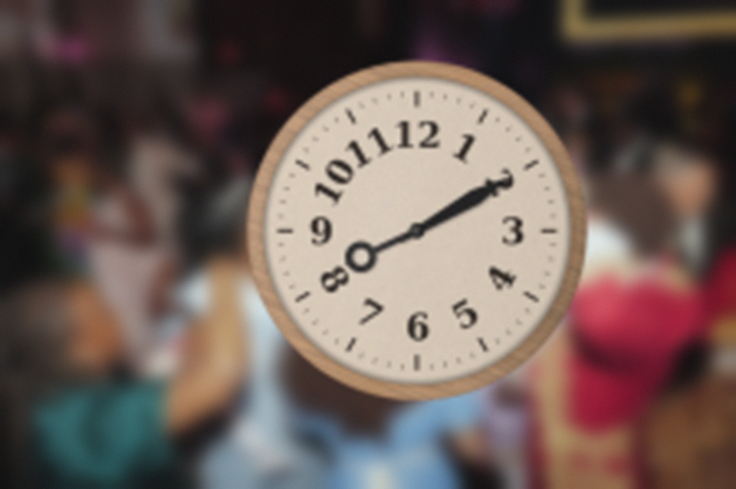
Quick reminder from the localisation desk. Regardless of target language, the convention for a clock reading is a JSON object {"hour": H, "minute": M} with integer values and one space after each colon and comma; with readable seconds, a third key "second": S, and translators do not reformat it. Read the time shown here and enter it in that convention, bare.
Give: {"hour": 8, "minute": 10}
